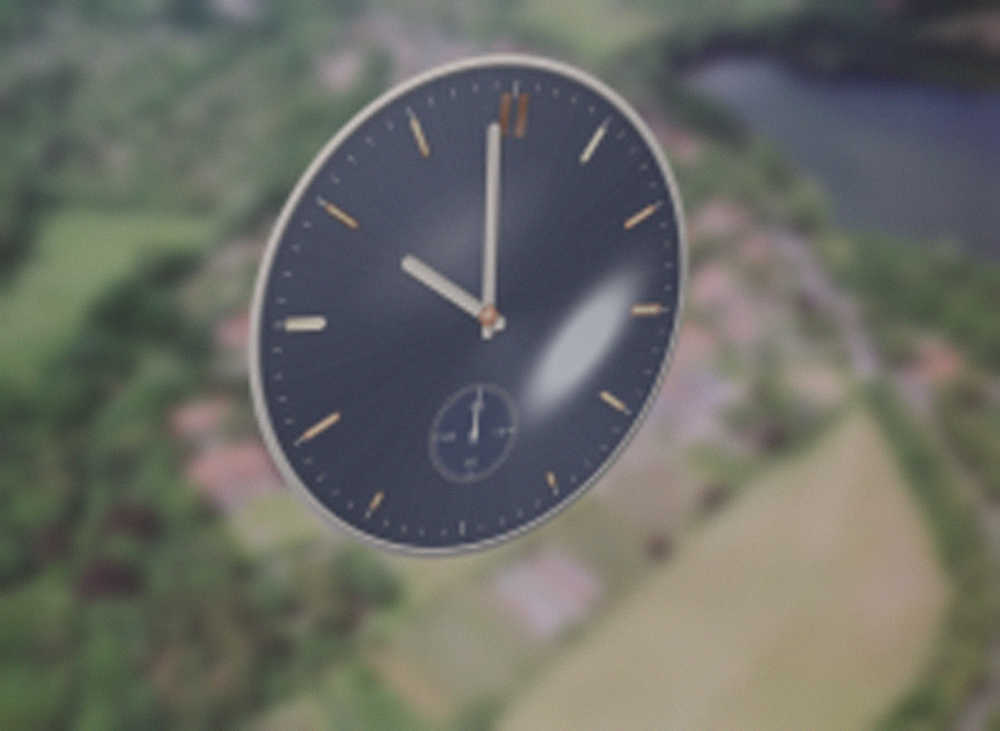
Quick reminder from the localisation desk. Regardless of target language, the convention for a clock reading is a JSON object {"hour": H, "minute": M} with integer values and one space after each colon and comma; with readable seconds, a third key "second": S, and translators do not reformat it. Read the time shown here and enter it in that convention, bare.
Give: {"hour": 9, "minute": 59}
